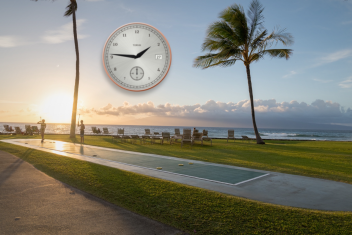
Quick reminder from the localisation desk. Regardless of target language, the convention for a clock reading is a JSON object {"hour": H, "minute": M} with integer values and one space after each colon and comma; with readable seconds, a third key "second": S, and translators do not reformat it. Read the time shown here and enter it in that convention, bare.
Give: {"hour": 1, "minute": 46}
